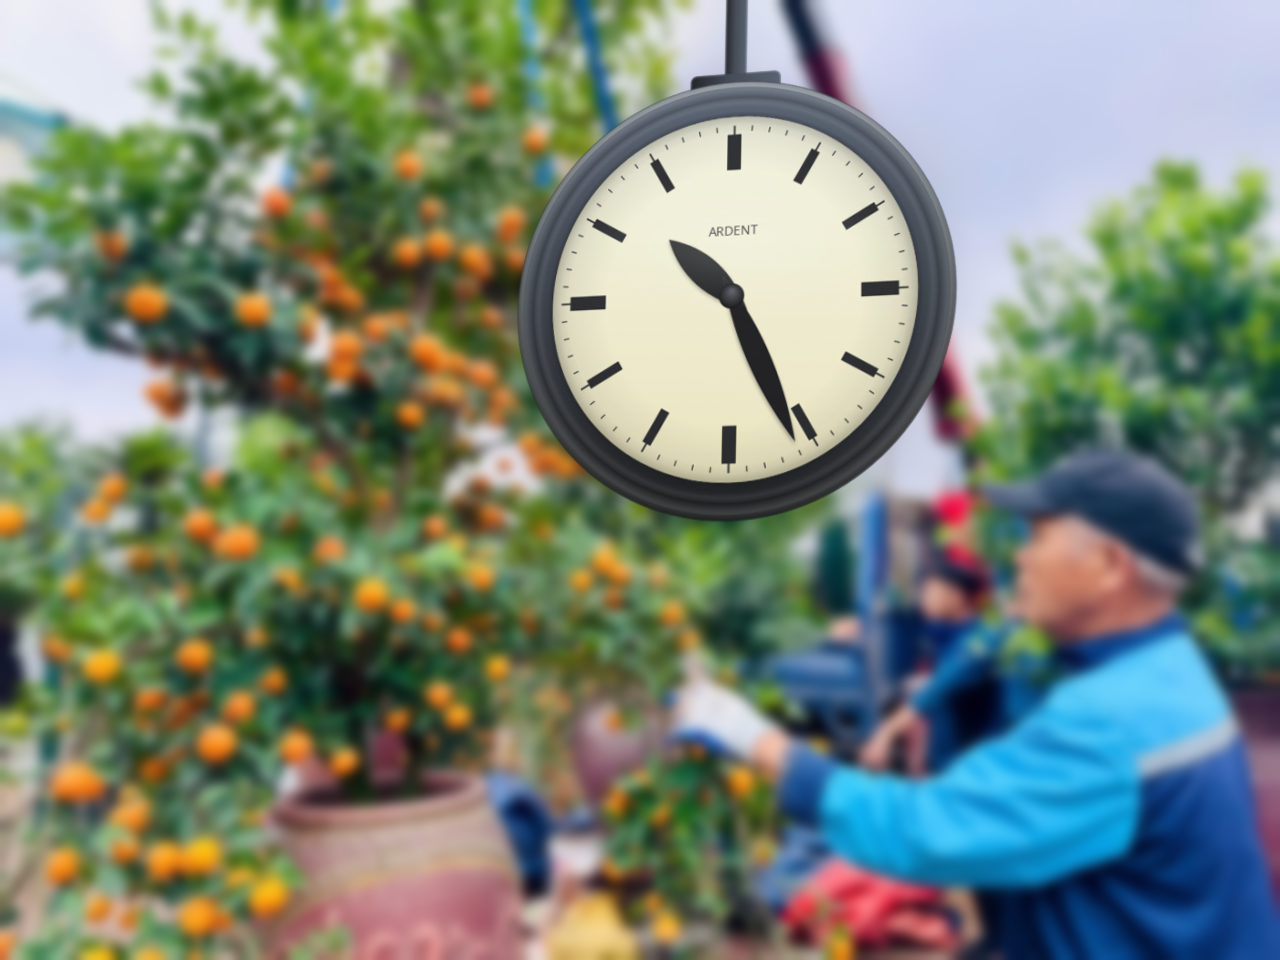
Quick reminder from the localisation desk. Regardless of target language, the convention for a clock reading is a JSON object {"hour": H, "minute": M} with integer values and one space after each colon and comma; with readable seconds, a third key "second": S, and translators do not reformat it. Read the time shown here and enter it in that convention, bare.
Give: {"hour": 10, "minute": 26}
